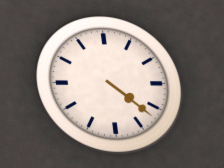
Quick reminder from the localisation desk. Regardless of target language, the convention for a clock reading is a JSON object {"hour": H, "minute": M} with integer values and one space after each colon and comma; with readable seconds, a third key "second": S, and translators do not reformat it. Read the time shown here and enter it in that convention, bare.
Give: {"hour": 4, "minute": 22}
